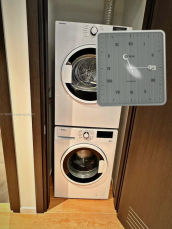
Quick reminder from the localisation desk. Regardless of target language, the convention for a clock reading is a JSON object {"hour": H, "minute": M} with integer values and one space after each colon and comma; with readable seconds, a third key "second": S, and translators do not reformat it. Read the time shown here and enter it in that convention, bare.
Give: {"hour": 11, "minute": 15}
